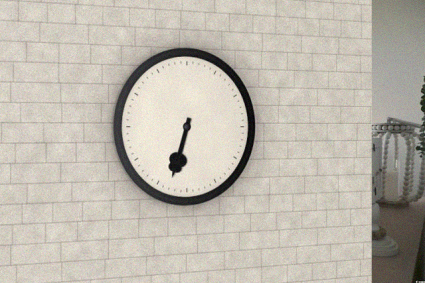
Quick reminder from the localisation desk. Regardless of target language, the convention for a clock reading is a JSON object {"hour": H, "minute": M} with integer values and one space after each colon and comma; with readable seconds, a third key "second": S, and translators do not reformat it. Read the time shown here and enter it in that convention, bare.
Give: {"hour": 6, "minute": 33}
